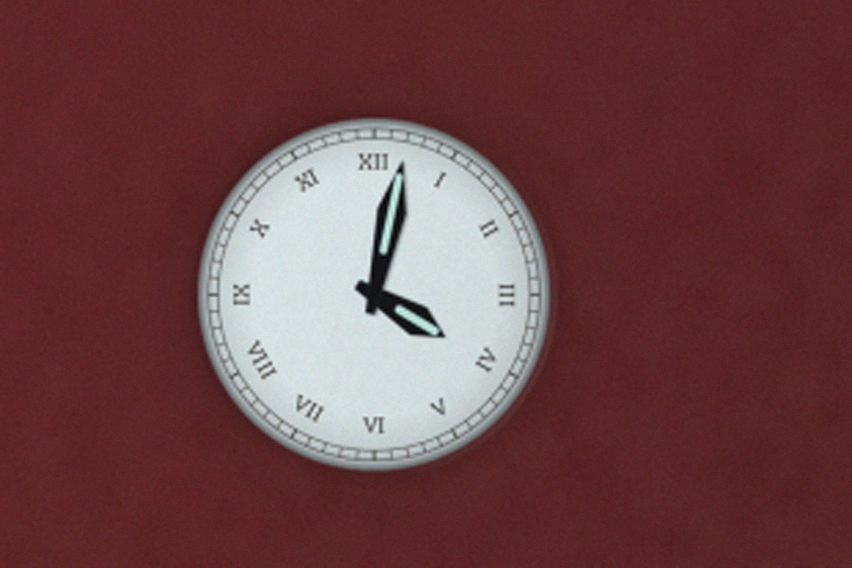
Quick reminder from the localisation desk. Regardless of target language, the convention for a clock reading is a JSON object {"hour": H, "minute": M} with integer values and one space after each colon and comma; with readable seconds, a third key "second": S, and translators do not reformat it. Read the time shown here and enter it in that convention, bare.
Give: {"hour": 4, "minute": 2}
